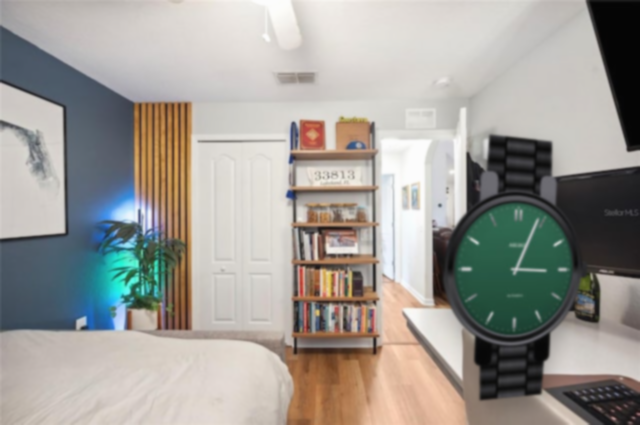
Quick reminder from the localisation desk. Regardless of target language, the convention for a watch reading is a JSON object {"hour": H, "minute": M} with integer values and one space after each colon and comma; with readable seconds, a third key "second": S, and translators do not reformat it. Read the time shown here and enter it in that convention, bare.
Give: {"hour": 3, "minute": 4}
